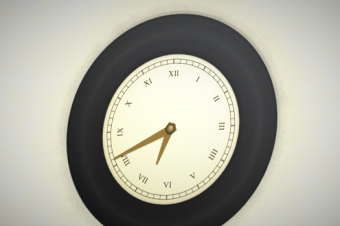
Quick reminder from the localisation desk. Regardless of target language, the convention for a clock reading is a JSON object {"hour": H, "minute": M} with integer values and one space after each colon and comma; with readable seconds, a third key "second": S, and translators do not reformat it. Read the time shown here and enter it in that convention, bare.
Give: {"hour": 6, "minute": 41}
